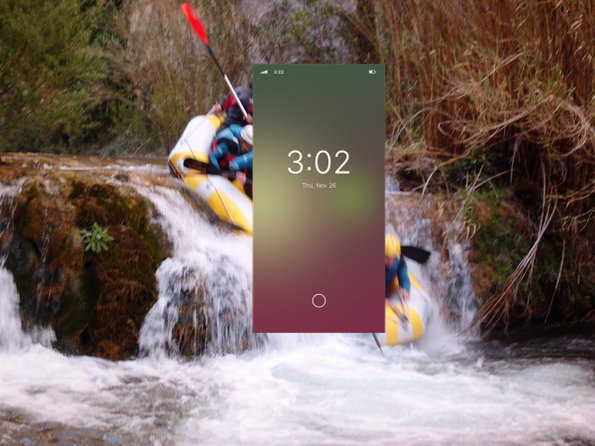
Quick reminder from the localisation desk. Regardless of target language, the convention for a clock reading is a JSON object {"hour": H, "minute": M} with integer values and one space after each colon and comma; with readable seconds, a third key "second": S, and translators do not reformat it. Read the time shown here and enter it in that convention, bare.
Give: {"hour": 3, "minute": 2}
